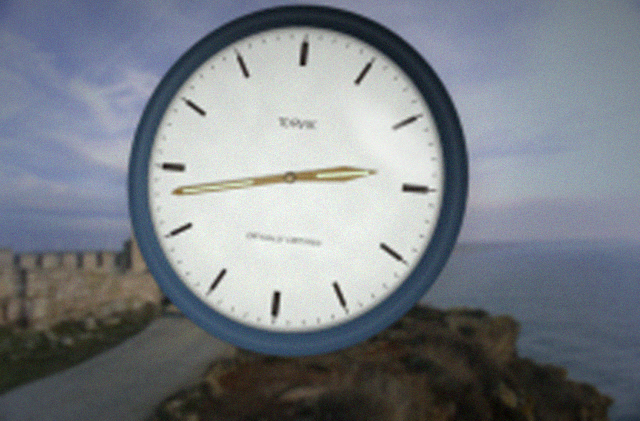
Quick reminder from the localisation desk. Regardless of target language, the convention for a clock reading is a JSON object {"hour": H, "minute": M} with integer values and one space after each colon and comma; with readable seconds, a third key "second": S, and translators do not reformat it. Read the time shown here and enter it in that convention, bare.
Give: {"hour": 2, "minute": 43}
